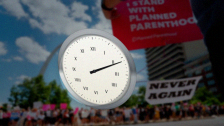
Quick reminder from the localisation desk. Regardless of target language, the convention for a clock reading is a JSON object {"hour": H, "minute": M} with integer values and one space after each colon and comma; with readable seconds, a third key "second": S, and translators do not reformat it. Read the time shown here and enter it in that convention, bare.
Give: {"hour": 2, "minute": 11}
